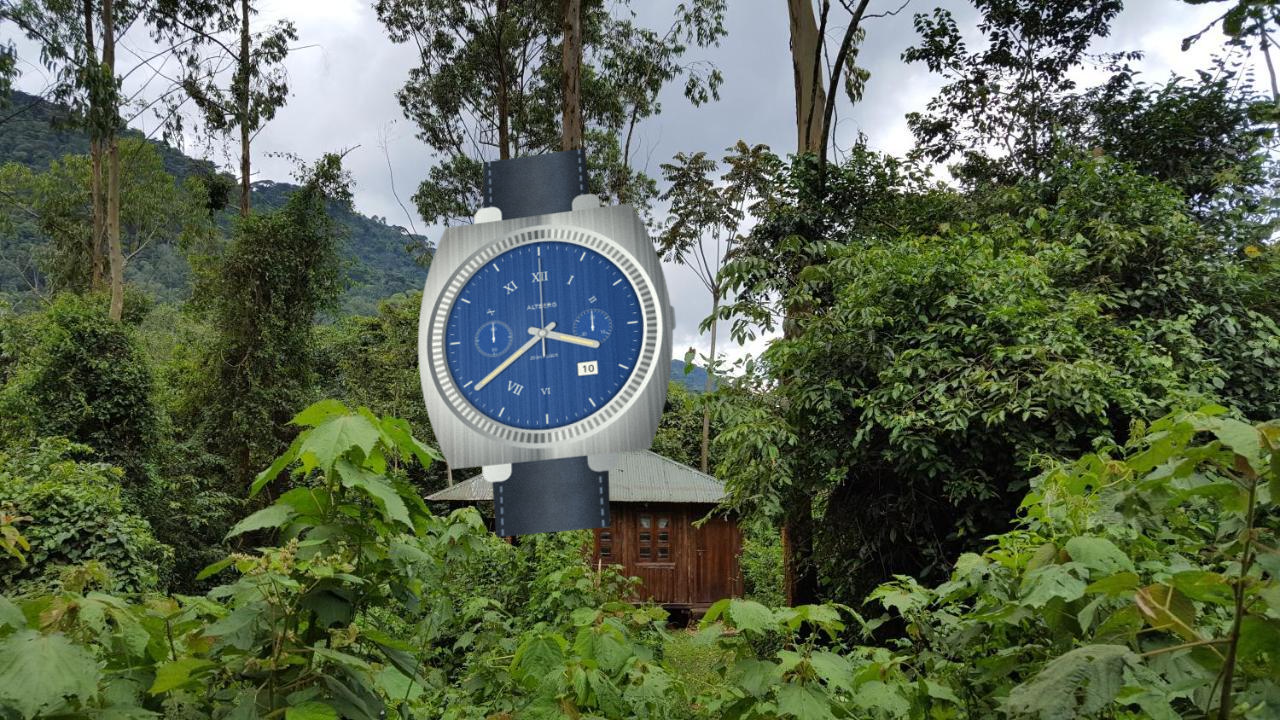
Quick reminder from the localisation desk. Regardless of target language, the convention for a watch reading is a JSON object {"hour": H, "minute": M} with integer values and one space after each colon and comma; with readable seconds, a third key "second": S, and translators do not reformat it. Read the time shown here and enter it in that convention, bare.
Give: {"hour": 3, "minute": 39}
